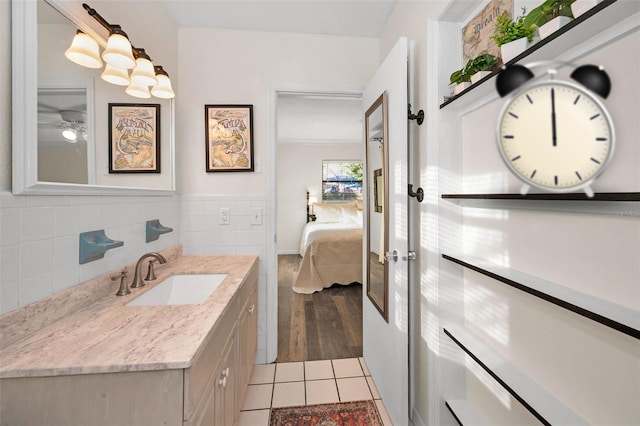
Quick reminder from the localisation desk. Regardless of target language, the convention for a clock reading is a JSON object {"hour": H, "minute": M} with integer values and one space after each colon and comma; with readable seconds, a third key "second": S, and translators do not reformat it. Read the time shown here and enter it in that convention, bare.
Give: {"hour": 12, "minute": 0}
